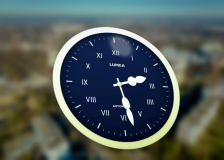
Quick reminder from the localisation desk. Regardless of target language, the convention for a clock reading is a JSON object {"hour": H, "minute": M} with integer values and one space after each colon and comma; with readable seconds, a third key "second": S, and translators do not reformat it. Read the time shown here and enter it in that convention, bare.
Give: {"hour": 2, "minute": 28}
